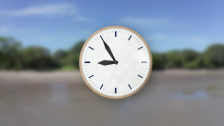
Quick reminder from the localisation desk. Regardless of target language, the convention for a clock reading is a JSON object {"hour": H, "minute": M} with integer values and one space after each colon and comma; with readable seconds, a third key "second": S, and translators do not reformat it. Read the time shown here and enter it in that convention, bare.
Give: {"hour": 8, "minute": 55}
